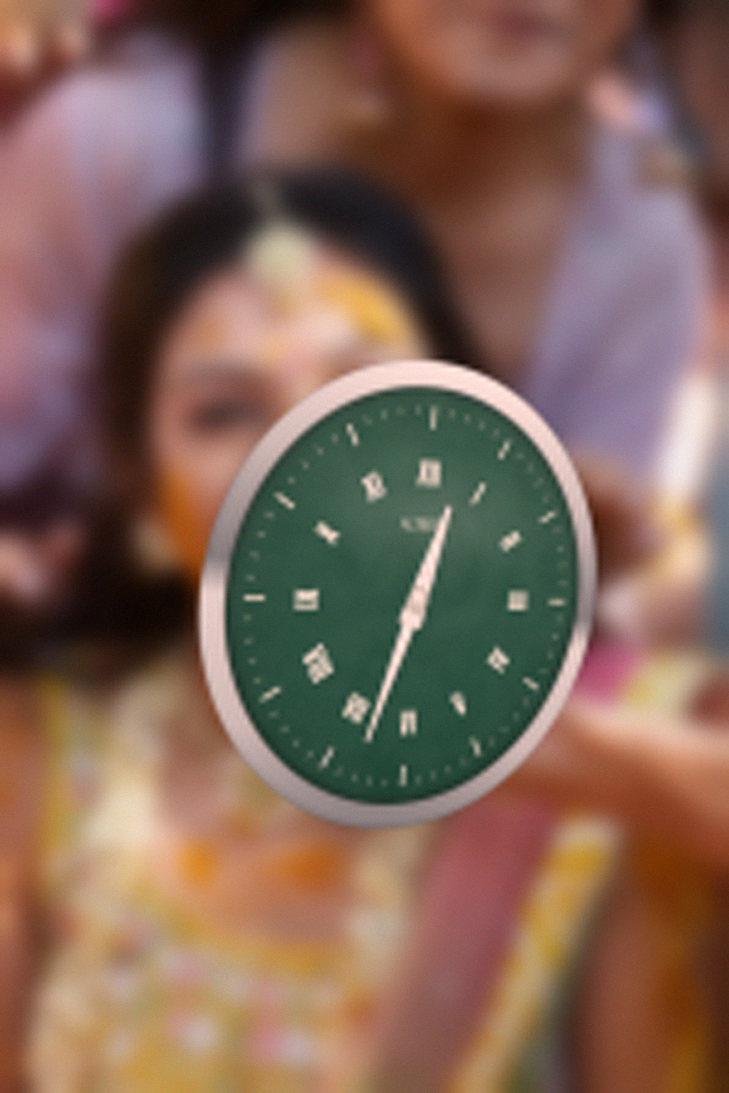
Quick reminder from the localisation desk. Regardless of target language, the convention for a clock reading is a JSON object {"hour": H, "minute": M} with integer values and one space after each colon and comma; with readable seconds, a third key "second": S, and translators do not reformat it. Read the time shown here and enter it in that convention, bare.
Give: {"hour": 12, "minute": 33}
